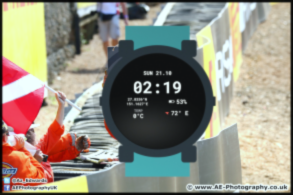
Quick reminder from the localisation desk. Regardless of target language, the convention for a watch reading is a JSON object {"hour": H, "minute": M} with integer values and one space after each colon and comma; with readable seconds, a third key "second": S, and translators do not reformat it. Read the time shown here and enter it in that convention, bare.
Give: {"hour": 2, "minute": 19}
